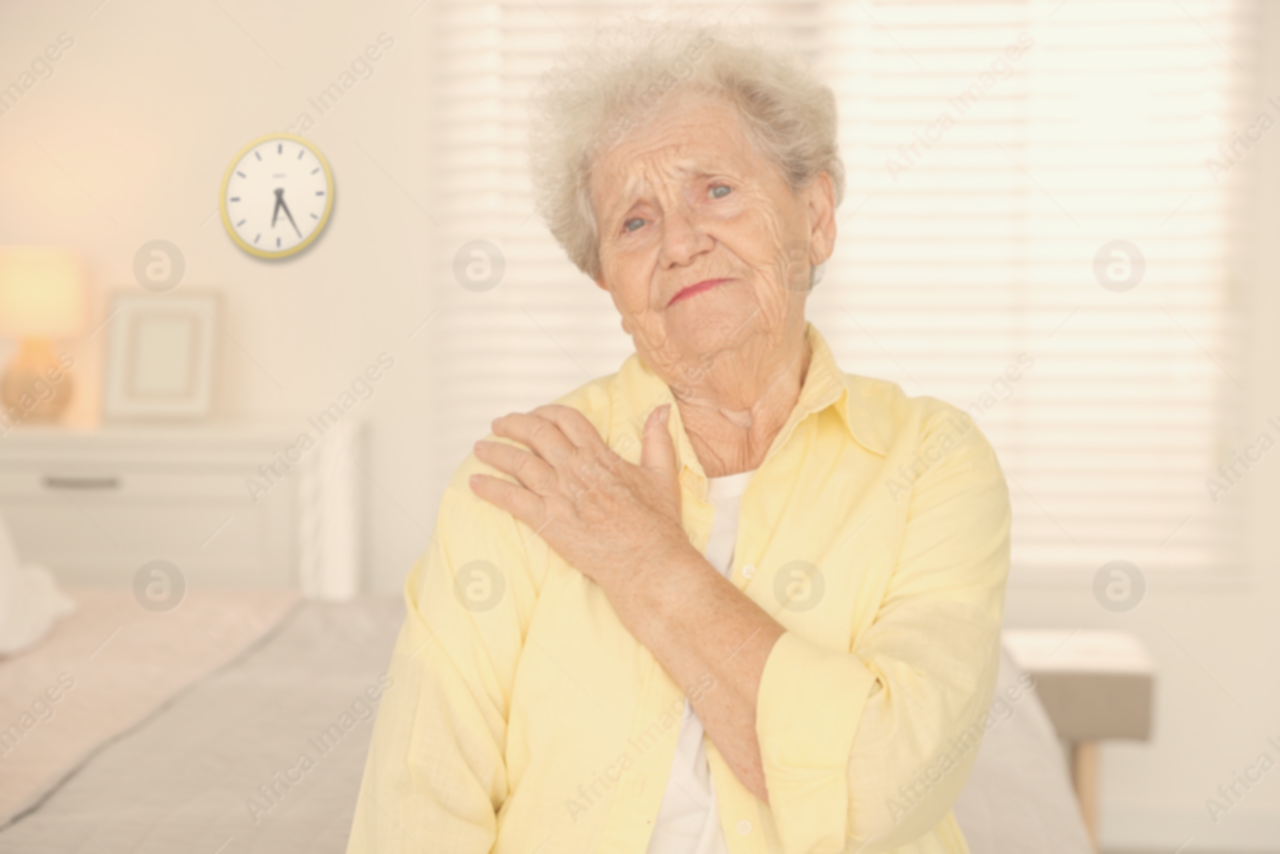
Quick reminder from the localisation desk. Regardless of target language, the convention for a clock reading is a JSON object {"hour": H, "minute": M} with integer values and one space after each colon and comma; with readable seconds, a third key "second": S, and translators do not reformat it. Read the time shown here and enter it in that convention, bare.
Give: {"hour": 6, "minute": 25}
